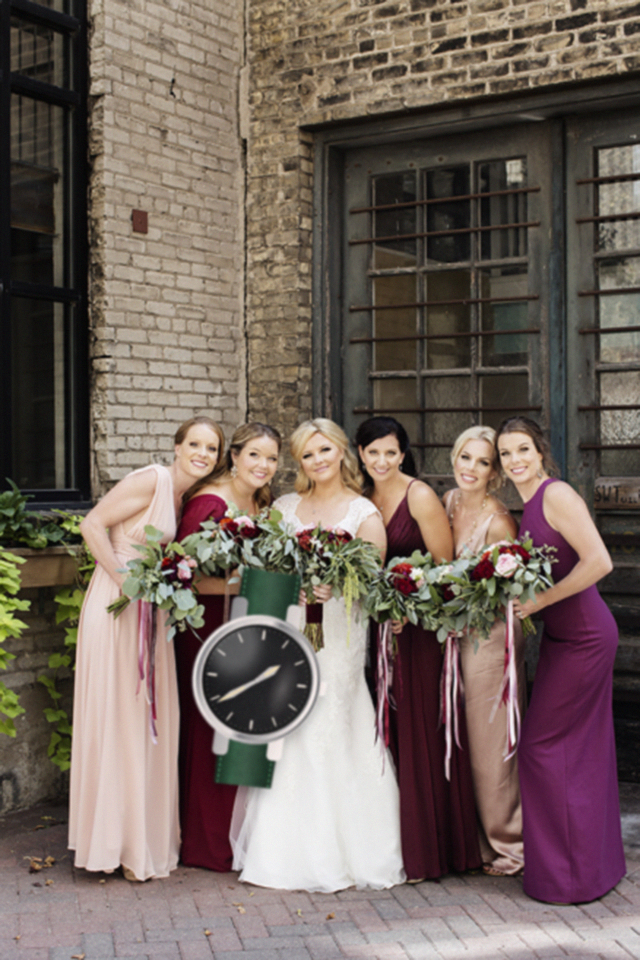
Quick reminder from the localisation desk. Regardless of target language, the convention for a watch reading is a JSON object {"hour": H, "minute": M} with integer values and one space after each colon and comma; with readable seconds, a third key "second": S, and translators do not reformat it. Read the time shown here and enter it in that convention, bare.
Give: {"hour": 1, "minute": 39}
